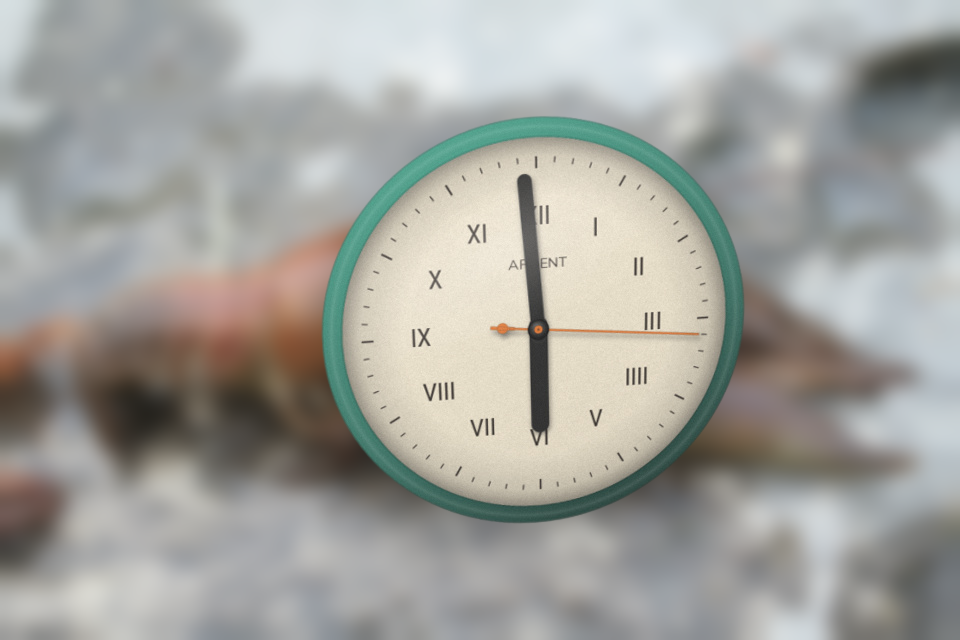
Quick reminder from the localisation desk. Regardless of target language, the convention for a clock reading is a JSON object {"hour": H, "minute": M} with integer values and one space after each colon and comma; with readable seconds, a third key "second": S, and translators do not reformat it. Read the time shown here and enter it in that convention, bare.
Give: {"hour": 5, "minute": 59, "second": 16}
